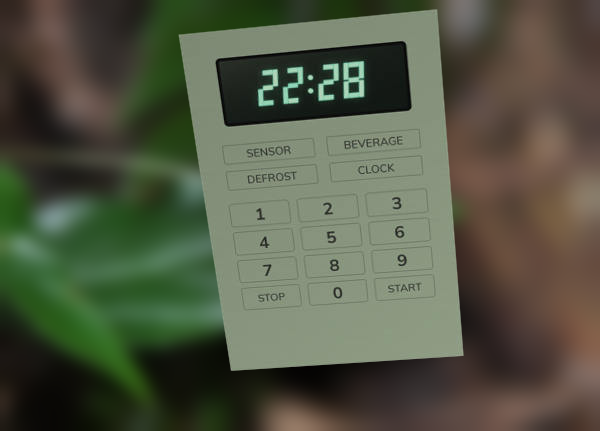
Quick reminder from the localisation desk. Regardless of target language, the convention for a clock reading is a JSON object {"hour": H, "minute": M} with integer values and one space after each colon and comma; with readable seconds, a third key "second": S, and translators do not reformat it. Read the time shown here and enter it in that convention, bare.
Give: {"hour": 22, "minute": 28}
